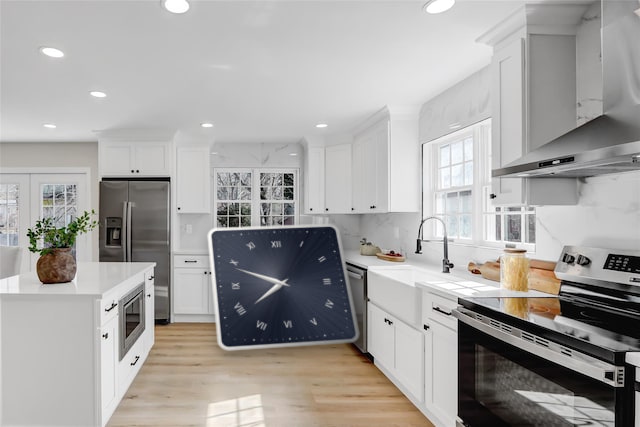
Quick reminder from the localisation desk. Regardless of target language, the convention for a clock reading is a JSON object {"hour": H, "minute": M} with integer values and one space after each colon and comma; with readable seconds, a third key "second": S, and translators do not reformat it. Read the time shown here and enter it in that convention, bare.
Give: {"hour": 7, "minute": 49}
